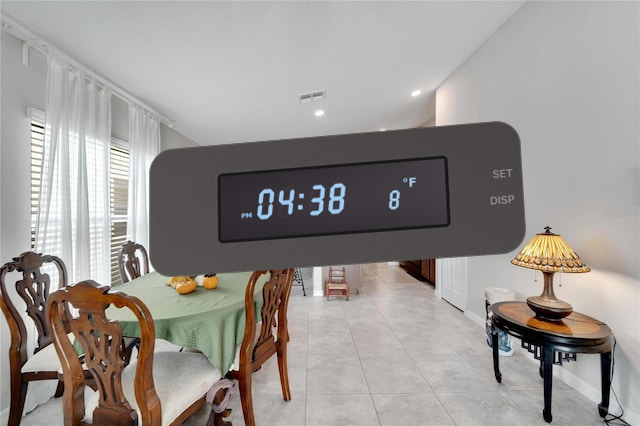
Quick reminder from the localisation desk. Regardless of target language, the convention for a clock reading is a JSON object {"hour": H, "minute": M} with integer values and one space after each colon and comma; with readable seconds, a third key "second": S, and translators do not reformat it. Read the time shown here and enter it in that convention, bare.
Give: {"hour": 4, "minute": 38}
